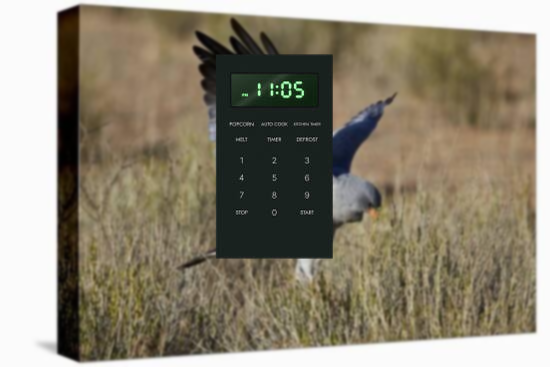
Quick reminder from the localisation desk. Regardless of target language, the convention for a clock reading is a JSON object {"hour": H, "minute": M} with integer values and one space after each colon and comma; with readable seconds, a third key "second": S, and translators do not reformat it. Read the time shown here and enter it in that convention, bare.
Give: {"hour": 11, "minute": 5}
